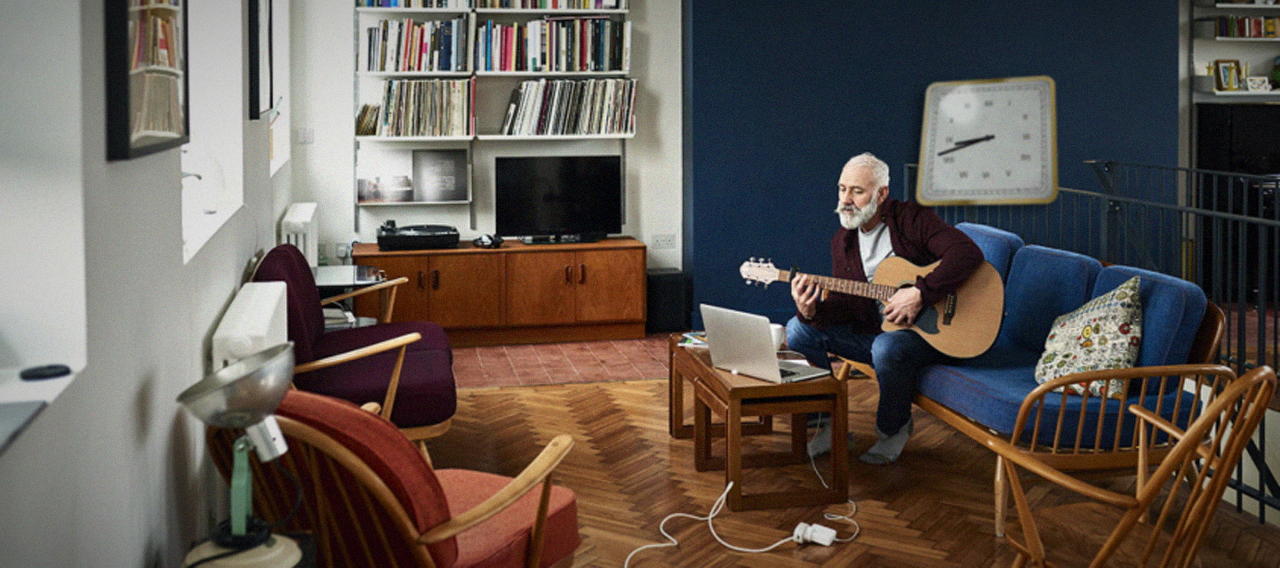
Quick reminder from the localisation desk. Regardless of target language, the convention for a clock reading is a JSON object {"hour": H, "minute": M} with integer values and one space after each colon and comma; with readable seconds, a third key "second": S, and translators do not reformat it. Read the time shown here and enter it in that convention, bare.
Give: {"hour": 8, "minute": 42}
